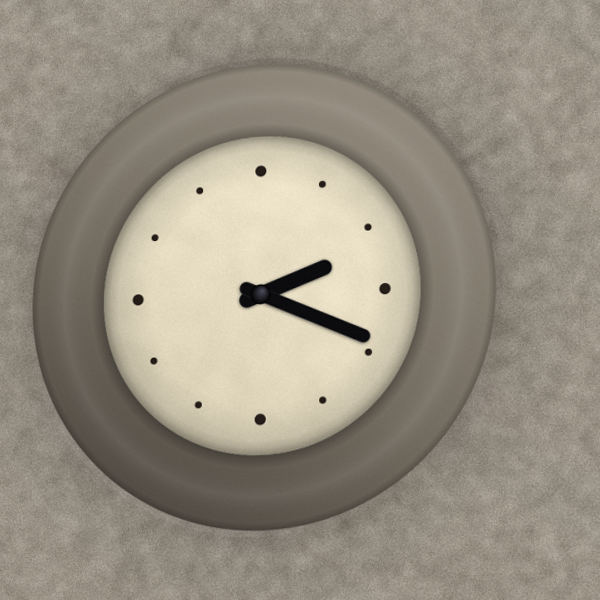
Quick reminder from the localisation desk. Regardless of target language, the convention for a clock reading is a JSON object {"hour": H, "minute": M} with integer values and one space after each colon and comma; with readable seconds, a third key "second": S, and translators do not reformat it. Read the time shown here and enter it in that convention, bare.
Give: {"hour": 2, "minute": 19}
